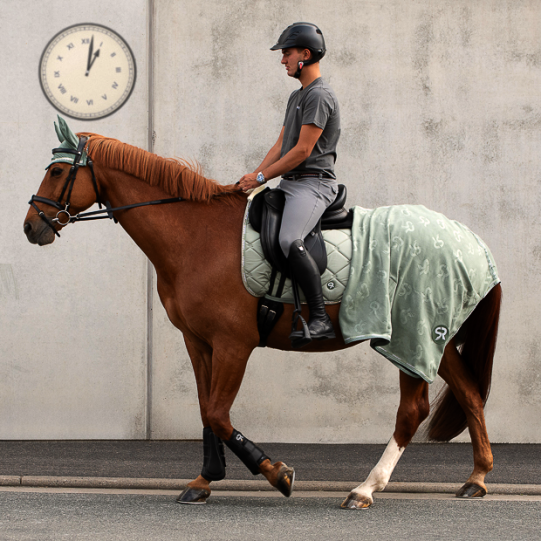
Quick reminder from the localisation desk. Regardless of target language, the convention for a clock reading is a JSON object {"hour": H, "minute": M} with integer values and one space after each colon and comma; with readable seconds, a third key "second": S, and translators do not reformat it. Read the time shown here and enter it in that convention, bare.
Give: {"hour": 1, "minute": 2}
